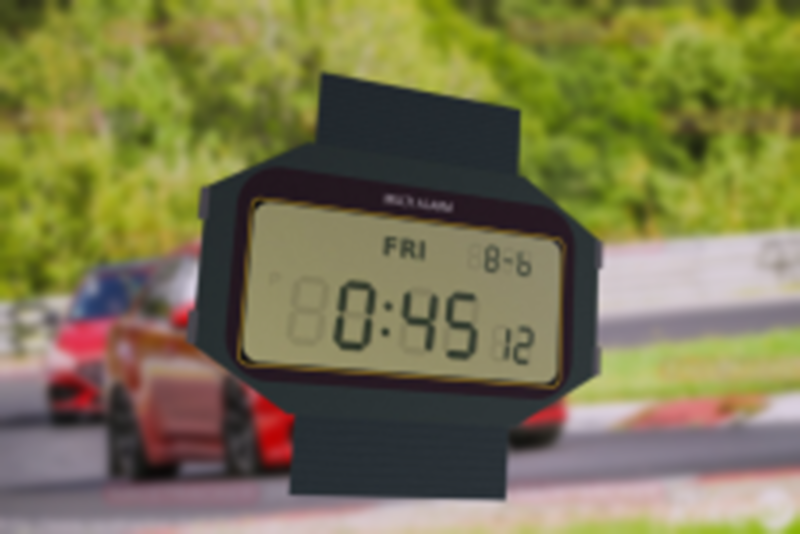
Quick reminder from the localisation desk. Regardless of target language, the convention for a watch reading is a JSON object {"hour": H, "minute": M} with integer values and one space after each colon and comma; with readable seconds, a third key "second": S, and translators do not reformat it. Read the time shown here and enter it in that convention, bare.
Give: {"hour": 0, "minute": 45, "second": 12}
